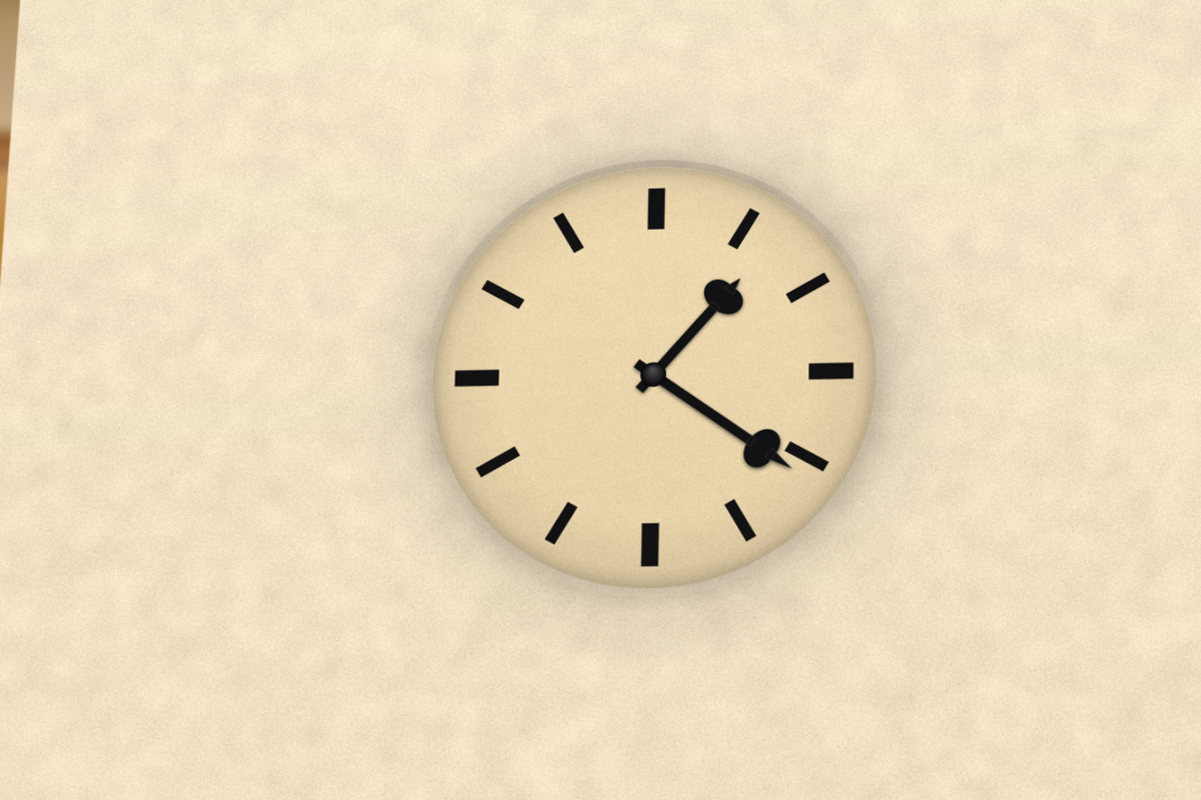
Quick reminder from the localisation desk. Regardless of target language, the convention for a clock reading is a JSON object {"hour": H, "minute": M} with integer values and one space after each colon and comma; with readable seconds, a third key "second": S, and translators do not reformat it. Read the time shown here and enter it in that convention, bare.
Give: {"hour": 1, "minute": 21}
